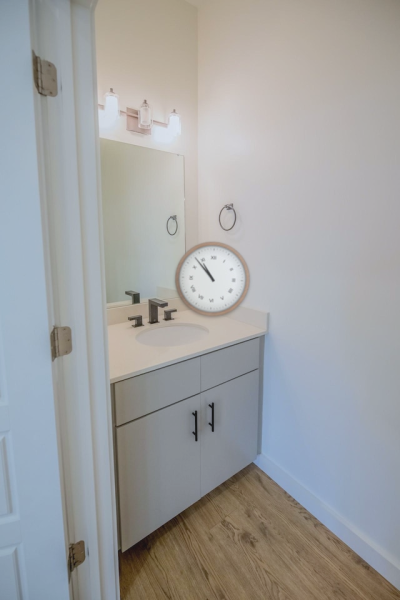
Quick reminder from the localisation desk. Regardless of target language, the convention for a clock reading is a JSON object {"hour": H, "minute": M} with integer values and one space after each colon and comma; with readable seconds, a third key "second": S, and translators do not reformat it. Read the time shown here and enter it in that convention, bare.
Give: {"hour": 10, "minute": 53}
